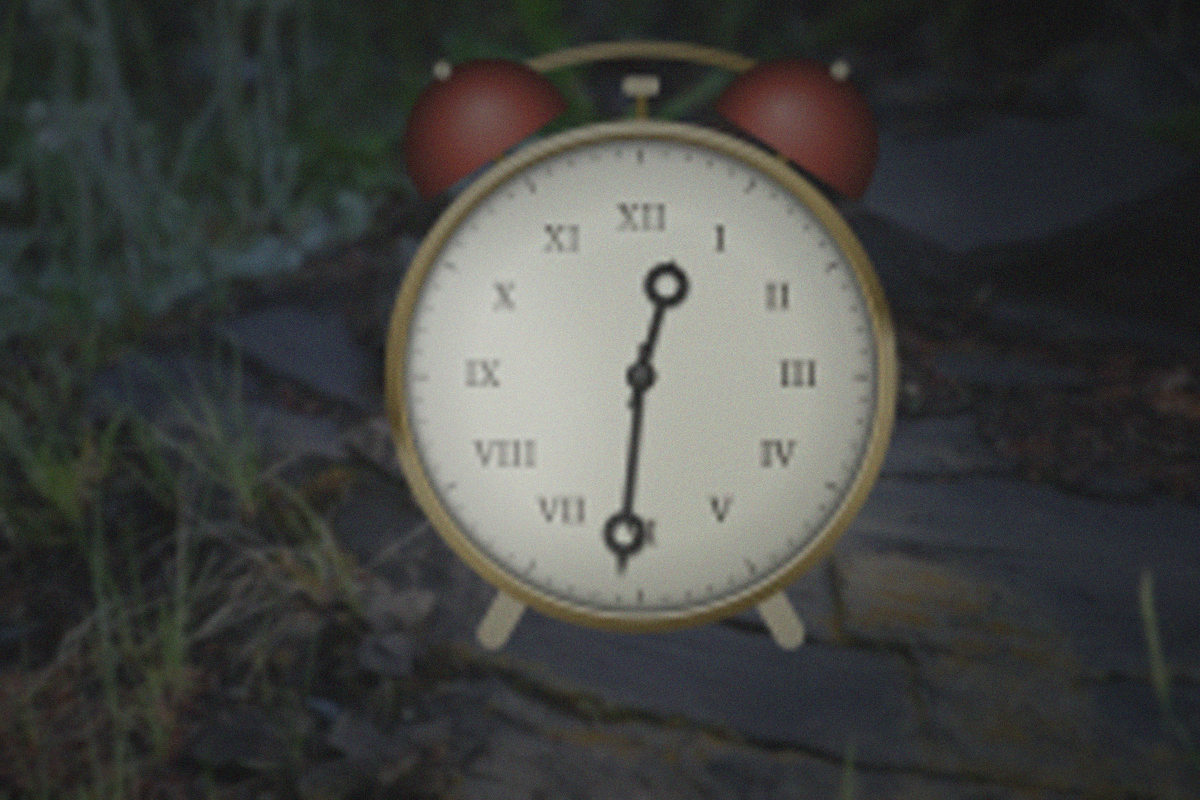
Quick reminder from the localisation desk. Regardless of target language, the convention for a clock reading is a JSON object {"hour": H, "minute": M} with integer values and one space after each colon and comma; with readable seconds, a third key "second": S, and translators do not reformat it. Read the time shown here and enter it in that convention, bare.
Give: {"hour": 12, "minute": 31}
